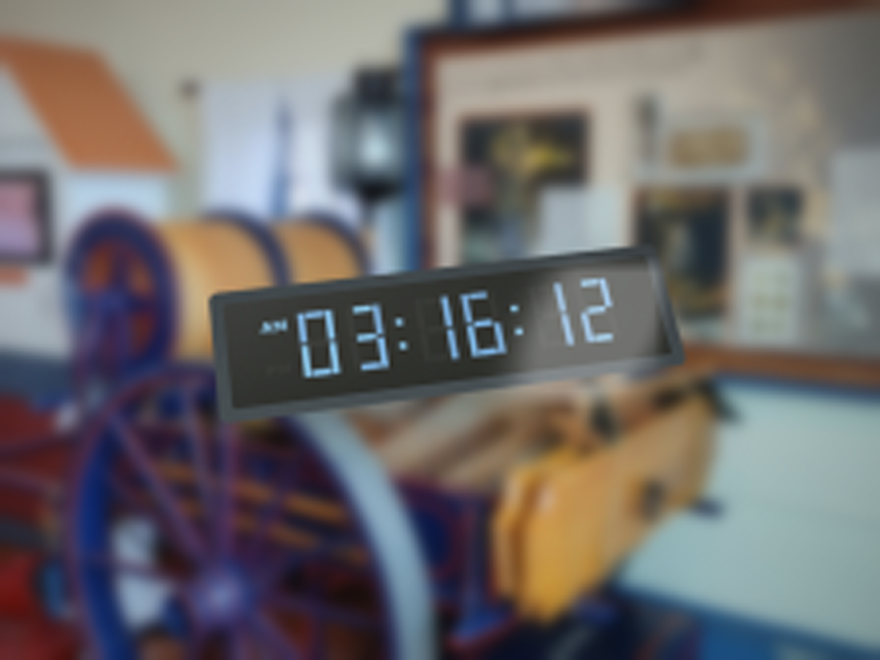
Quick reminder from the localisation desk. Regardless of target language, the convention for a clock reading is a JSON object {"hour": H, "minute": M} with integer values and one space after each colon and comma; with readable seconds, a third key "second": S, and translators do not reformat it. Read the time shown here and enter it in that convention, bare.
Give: {"hour": 3, "minute": 16, "second": 12}
